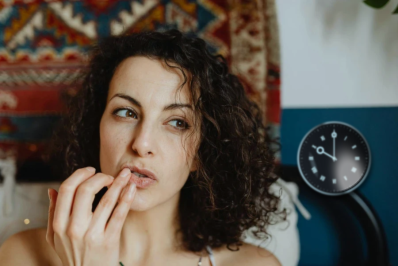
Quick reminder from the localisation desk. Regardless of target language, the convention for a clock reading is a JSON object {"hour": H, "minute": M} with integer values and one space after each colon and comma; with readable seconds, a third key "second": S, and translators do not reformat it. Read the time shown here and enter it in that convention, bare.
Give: {"hour": 10, "minute": 0}
